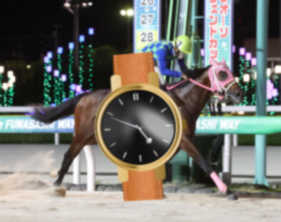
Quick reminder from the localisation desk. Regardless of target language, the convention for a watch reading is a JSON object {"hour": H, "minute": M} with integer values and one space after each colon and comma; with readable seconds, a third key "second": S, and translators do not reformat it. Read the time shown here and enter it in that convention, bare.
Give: {"hour": 4, "minute": 49}
